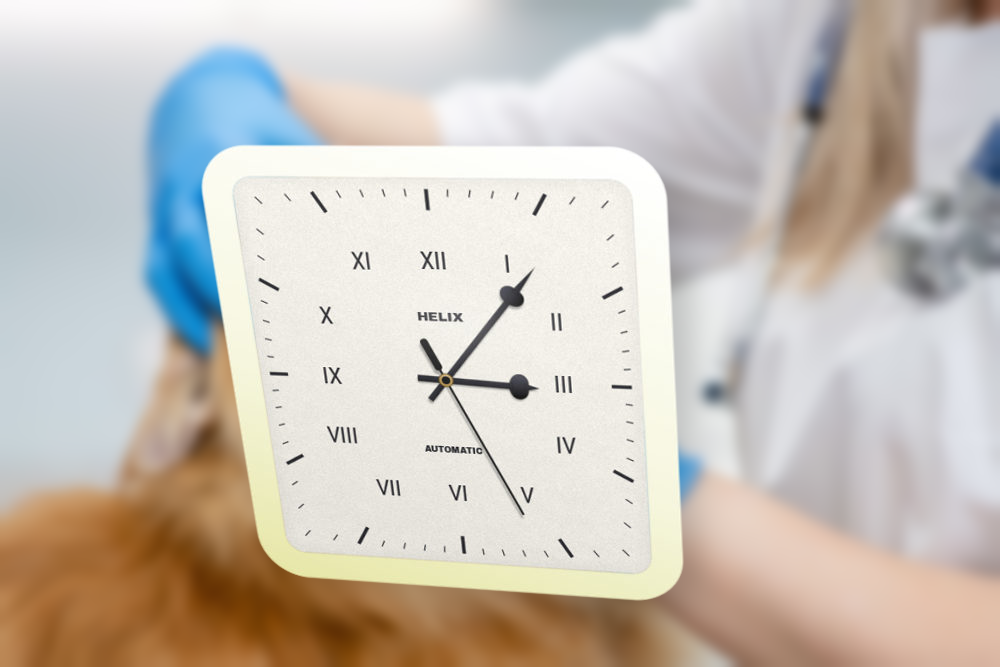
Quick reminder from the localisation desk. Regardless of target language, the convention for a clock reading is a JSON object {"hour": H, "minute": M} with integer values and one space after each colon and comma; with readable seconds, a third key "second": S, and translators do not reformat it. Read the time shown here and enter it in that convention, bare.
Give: {"hour": 3, "minute": 6, "second": 26}
